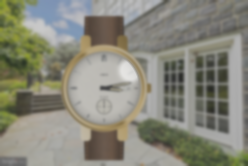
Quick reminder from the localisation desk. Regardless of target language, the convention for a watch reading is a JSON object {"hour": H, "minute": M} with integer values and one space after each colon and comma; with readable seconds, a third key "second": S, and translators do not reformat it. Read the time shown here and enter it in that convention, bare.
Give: {"hour": 3, "minute": 13}
